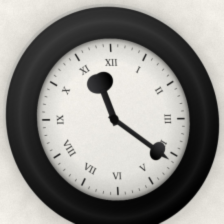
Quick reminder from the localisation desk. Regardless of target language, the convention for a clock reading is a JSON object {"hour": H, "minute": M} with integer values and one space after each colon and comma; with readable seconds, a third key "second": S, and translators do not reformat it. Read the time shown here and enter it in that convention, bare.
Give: {"hour": 11, "minute": 21}
